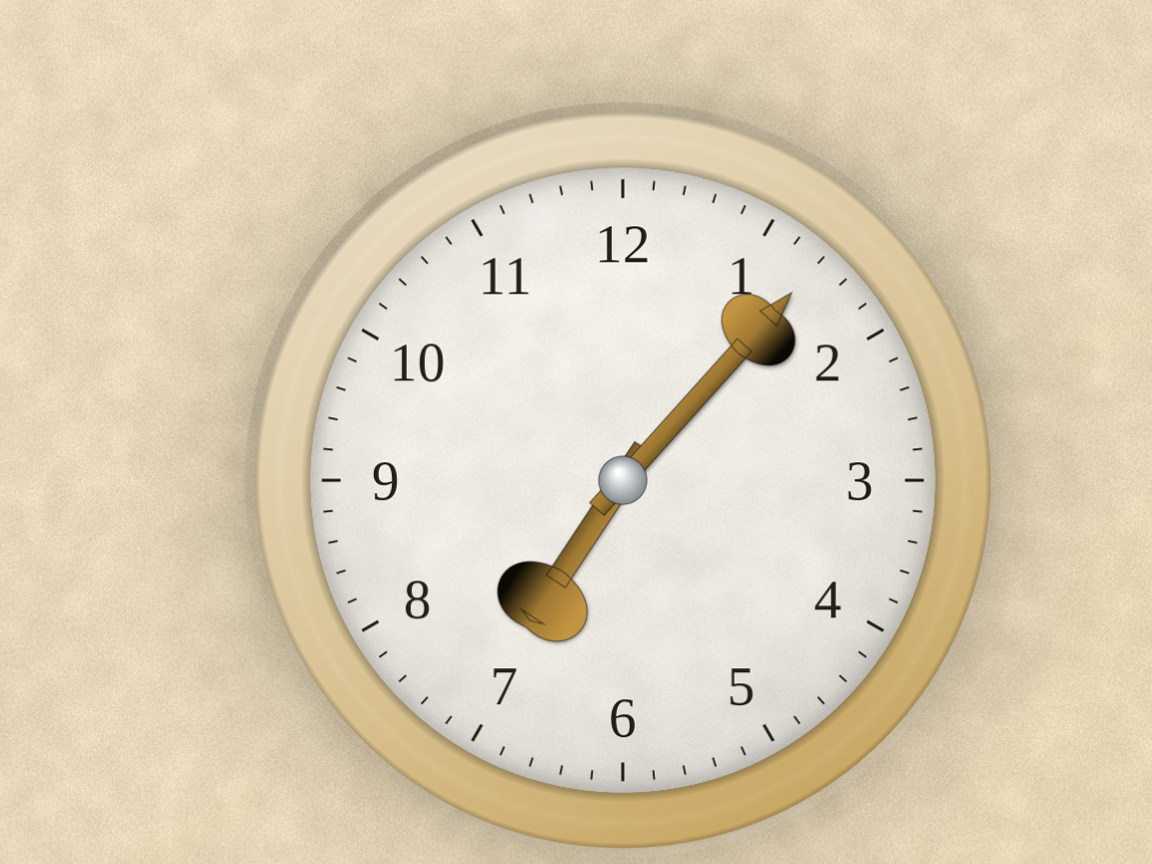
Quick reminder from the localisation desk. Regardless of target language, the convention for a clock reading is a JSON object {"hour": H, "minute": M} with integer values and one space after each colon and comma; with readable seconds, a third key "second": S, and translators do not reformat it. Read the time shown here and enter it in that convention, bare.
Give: {"hour": 7, "minute": 7}
